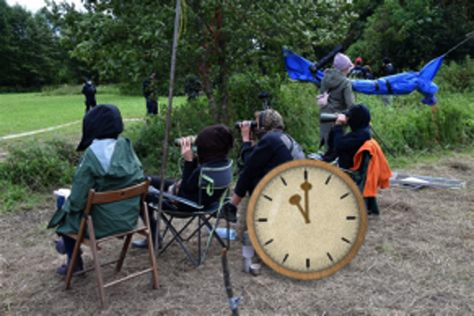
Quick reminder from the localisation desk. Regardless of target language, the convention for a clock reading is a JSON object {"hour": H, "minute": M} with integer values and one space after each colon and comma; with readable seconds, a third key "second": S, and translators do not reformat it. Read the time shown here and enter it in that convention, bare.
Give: {"hour": 11, "minute": 0}
